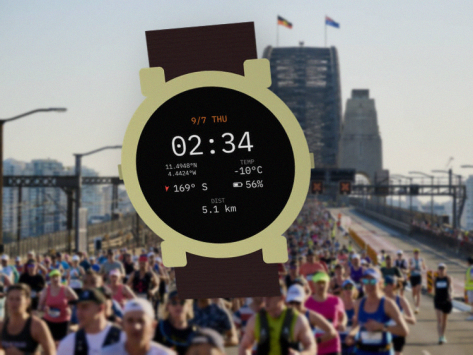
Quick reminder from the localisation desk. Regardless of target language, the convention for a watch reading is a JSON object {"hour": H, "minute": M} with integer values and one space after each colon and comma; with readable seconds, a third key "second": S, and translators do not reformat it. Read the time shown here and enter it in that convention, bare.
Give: {"hour": 2, "minute": 34}
